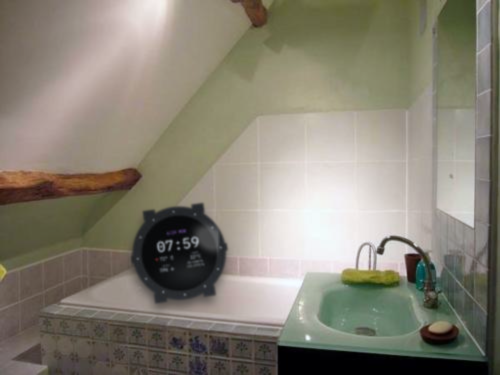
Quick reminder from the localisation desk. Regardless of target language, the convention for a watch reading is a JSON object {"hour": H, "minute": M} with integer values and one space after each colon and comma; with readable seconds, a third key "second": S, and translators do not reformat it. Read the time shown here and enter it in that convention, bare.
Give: {"hour": 7, "minute": 59}
